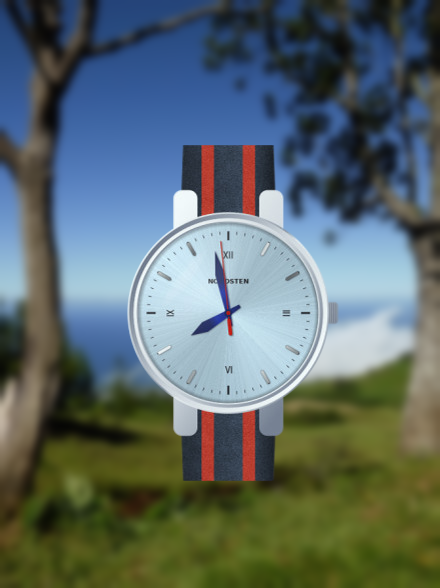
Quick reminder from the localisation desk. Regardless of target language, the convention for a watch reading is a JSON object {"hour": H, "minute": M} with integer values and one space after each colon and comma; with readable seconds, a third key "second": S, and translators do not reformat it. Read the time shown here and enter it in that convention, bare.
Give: {"hour": 7, "minute": 57, "second": 59}
